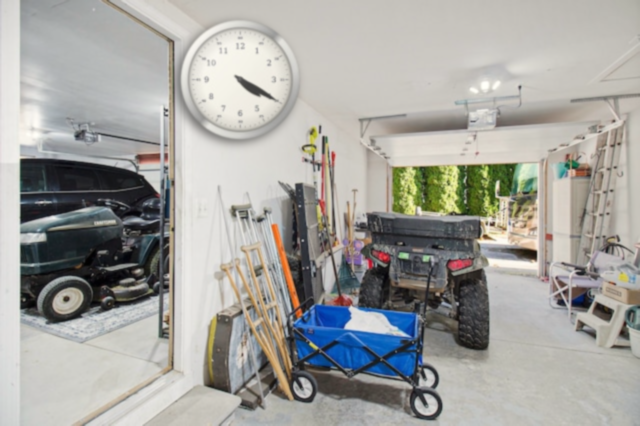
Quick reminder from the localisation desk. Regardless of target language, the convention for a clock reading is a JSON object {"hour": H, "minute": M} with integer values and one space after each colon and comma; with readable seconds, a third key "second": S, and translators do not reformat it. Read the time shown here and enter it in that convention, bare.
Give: {"hour": 4, "minute": 20}
